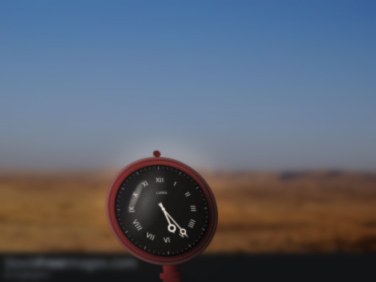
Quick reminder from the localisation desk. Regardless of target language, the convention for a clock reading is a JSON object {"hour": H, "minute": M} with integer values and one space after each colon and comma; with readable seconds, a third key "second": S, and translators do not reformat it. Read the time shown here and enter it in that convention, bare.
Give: {"hour": 5, "minute": 24}
